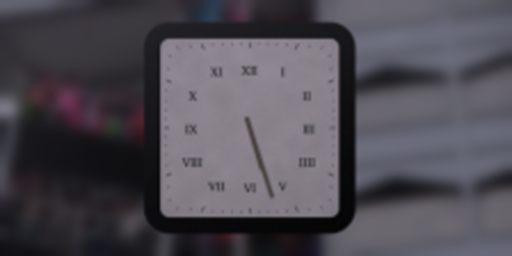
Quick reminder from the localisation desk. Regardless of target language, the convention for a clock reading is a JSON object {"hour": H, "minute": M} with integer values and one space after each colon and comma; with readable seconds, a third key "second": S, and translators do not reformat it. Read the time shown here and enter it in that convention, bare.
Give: {"hour": 5, "minute": 27}
